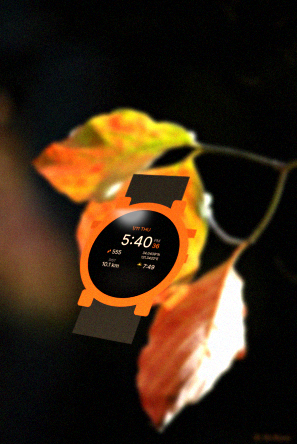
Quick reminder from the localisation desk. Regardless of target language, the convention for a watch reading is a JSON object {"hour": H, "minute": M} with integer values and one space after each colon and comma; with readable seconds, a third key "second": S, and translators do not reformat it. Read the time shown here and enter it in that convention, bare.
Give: {"hour": 5, "minute": 40}
